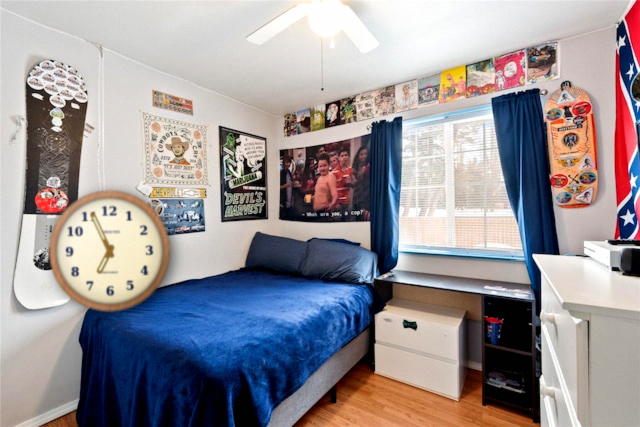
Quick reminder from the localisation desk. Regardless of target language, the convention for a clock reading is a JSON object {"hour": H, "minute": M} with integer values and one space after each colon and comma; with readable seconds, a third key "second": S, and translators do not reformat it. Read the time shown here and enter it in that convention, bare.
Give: {"hour": 6, "minute": 56}
